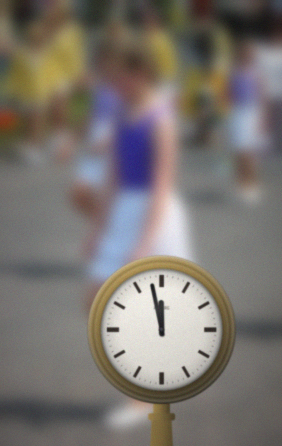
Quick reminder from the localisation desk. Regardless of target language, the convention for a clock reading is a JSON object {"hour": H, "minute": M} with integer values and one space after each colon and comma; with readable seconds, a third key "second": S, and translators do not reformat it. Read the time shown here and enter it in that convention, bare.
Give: {"hour": 11, "minute": 58}
